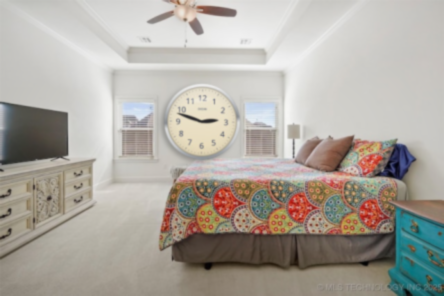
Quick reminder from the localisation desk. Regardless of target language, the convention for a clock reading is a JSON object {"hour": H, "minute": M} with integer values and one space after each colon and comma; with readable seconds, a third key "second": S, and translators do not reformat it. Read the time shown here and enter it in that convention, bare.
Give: {"hour": 2, "minute": 48}
